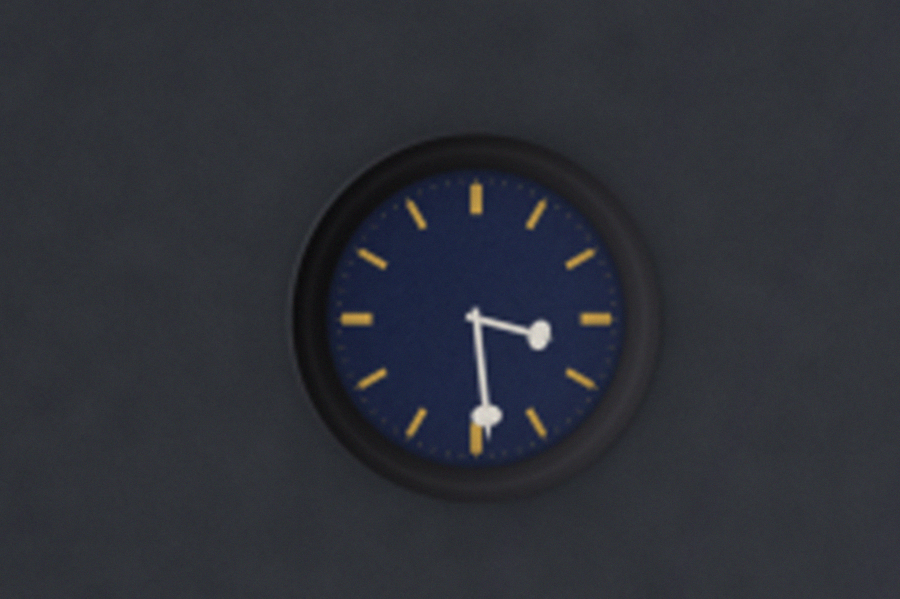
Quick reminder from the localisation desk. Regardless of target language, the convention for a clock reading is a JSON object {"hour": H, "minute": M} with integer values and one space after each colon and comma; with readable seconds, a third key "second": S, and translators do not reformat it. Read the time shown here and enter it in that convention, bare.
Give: {"hour": 3, "minute": 29}
